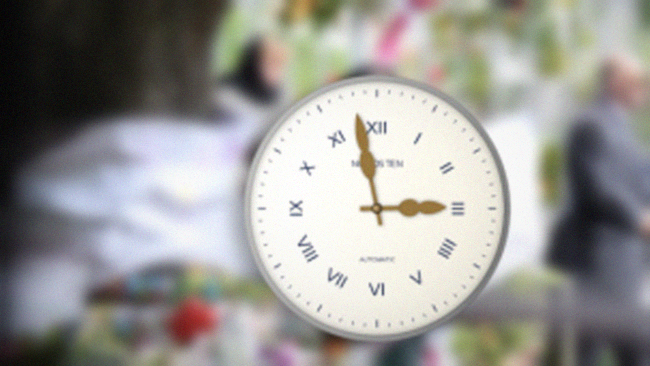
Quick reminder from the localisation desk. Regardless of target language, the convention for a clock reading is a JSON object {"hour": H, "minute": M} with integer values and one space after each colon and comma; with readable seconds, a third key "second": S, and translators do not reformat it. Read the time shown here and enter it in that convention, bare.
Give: {"hour": 2, "minute": 58}
